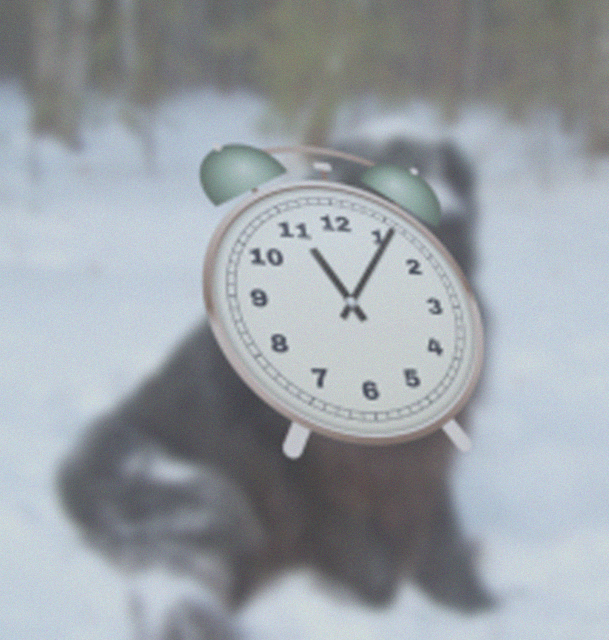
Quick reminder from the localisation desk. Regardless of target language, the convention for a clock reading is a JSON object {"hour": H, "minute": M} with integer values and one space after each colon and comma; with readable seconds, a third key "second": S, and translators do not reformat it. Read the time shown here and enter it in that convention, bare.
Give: {"hour": 11, "minute": 6}
